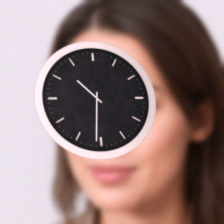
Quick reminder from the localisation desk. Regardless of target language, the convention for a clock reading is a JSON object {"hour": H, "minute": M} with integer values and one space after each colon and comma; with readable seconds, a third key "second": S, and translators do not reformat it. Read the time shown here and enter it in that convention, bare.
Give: {"hour": 10, "minute": 31}
